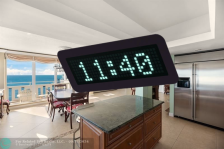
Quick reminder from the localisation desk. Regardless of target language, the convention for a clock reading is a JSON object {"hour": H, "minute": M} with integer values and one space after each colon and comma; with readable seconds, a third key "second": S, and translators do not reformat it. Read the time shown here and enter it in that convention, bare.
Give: {"hour": 11, "minute": 40}
